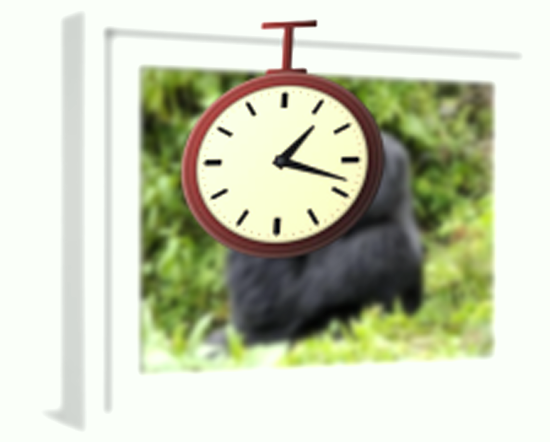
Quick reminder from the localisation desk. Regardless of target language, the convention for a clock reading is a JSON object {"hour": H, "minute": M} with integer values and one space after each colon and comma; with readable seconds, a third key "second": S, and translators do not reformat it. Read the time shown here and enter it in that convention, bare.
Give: {"hour": 1, "minute": 18}
